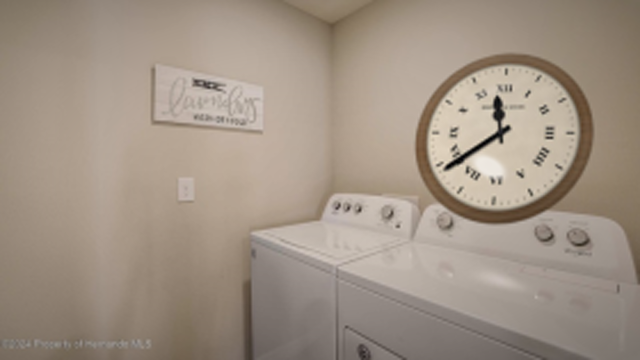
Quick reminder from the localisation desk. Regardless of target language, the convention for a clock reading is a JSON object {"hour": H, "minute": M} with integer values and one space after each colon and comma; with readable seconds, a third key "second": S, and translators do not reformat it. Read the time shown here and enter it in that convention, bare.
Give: {"hour": 11, "minute": 39}
